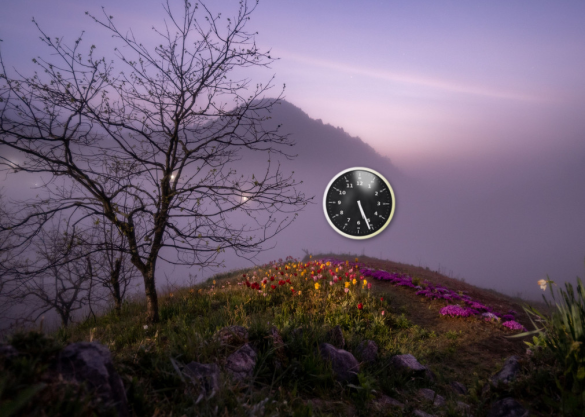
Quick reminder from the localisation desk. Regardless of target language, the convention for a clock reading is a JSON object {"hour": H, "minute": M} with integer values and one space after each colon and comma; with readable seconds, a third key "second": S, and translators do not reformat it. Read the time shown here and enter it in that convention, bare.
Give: {"hour": 5, "minute": 26}
